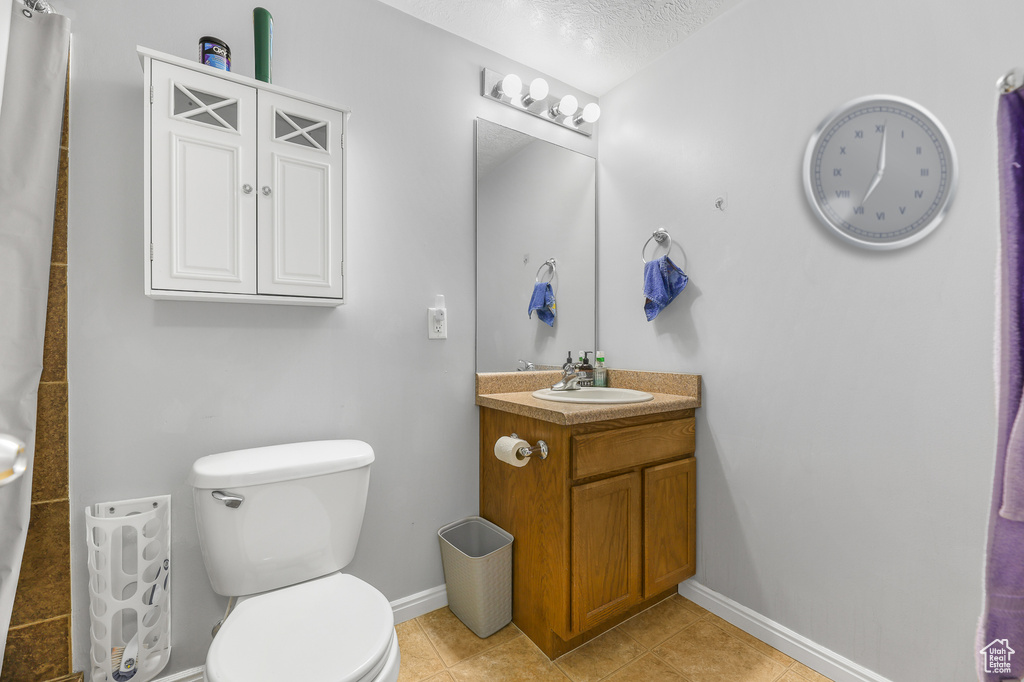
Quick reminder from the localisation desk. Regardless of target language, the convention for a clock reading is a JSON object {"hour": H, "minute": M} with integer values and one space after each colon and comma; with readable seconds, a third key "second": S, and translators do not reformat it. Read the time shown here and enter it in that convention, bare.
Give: {"hour": 7, "minute": 1}
